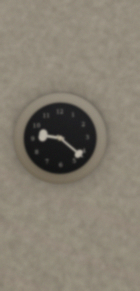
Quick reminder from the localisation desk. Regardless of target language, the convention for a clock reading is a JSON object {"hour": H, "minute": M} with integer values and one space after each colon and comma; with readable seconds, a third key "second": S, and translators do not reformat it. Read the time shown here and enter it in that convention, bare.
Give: {"hour": 9, "minute": 22}
